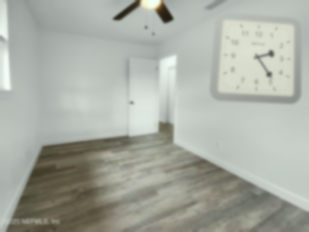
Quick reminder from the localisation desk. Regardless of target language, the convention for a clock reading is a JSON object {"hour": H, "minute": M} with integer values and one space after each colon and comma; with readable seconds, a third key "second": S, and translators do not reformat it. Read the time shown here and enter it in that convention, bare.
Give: {"hour": 2, "minute": 24}
